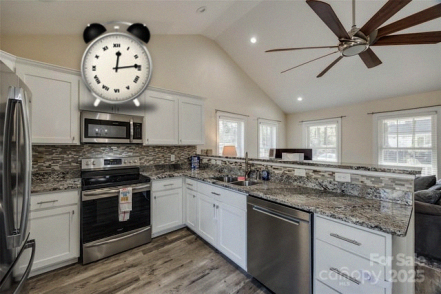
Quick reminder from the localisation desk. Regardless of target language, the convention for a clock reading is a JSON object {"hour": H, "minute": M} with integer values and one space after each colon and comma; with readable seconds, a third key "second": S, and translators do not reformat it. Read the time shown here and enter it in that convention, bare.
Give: {"hour": 12, "minute": 14}
